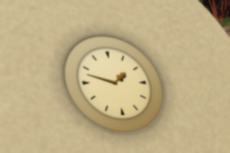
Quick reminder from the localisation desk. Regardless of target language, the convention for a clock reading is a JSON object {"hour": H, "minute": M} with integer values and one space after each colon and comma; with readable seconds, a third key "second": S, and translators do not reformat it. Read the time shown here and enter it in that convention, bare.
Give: {"hour": 1, "minute": 48}
